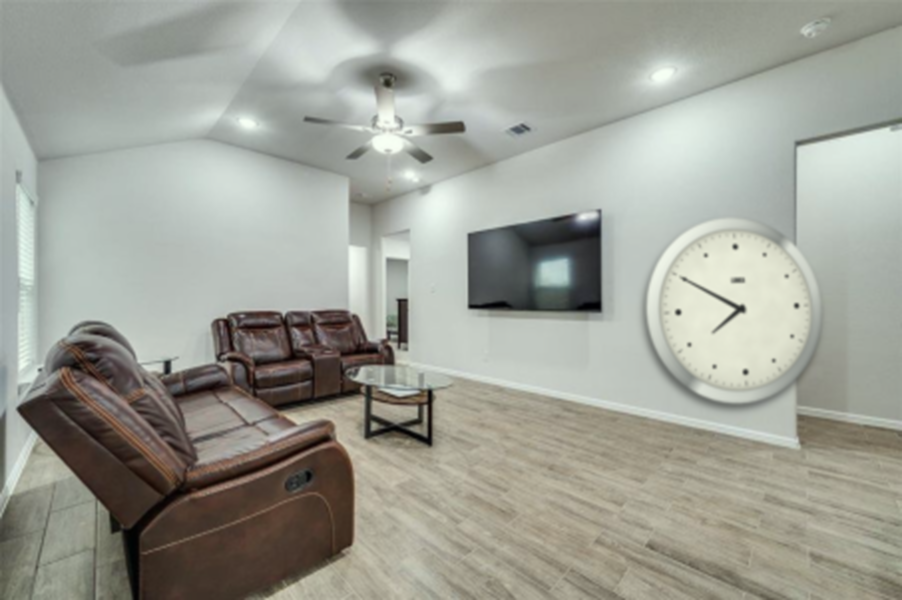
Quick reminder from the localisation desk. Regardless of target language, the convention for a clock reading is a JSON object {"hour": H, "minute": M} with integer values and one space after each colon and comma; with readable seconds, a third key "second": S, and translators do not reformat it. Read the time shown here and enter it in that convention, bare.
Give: {"hour": 7, "minute": 50}
